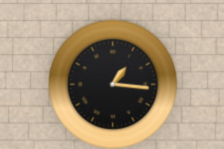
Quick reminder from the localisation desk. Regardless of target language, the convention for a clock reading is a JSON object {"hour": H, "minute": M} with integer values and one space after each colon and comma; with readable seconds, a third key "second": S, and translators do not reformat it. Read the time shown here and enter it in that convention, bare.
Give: {"hour": 1, "minute": 16}
